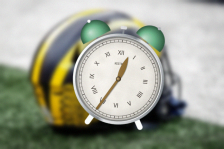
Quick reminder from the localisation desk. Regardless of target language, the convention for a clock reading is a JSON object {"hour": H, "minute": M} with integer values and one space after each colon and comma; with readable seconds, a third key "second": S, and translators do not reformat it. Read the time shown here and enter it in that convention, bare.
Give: {"hour": 12, "minute": 35}
